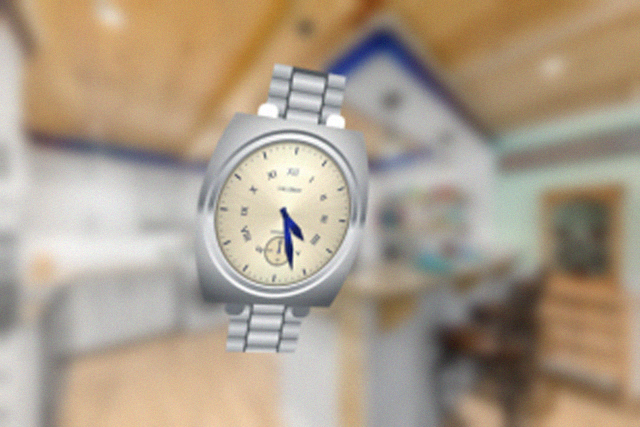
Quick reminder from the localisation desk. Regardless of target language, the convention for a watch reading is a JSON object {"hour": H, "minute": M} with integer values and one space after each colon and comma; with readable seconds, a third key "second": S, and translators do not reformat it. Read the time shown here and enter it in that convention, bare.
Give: {"hour": 4, "minute": 27}
